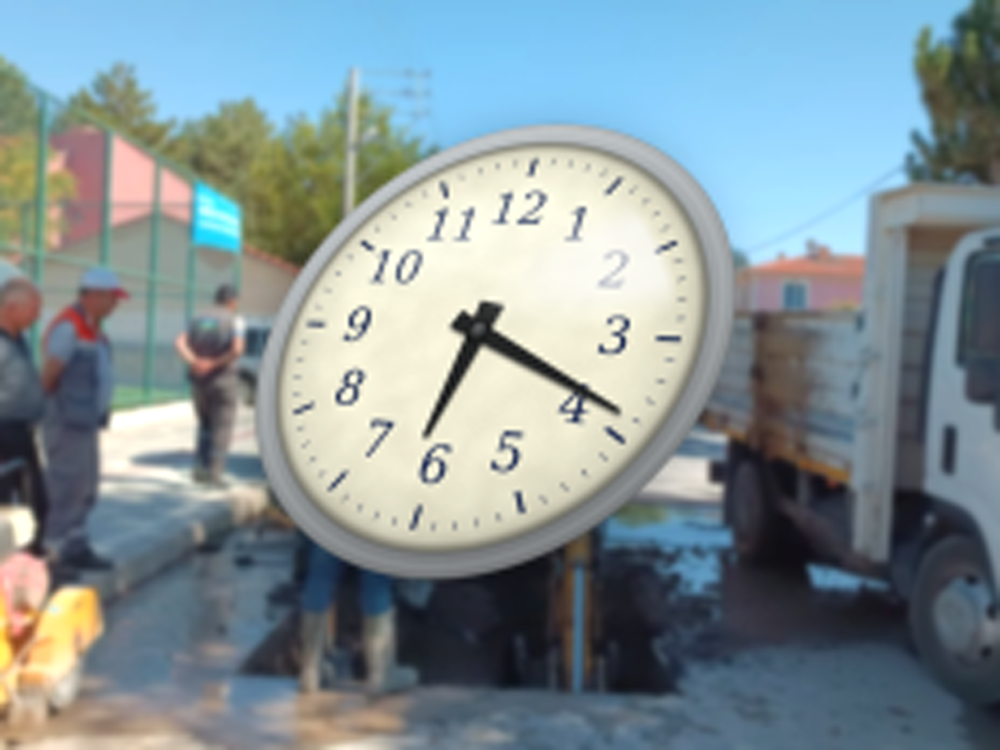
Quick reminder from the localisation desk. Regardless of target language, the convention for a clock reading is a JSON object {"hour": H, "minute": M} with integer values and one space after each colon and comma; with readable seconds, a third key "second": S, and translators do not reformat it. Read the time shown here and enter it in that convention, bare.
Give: {"hour": 6, "minute": 19}
